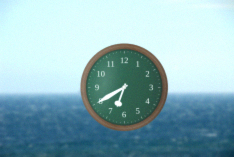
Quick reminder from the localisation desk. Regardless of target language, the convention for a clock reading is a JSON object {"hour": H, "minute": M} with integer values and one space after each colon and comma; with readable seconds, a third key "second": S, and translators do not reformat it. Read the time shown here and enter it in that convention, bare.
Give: {"hour": 6, "minute": 40}
